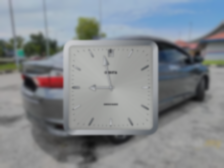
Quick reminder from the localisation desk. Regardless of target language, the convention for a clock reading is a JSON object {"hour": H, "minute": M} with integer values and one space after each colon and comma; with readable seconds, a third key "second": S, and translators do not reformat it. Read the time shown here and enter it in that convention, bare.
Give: {"hour": 8, "minute": 58}
